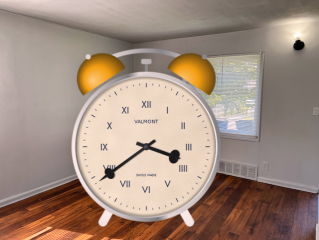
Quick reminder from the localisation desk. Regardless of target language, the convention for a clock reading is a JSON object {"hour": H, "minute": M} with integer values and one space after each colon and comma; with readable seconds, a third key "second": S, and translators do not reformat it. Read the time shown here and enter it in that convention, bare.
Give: {"hour": 3, "minute": 39}
